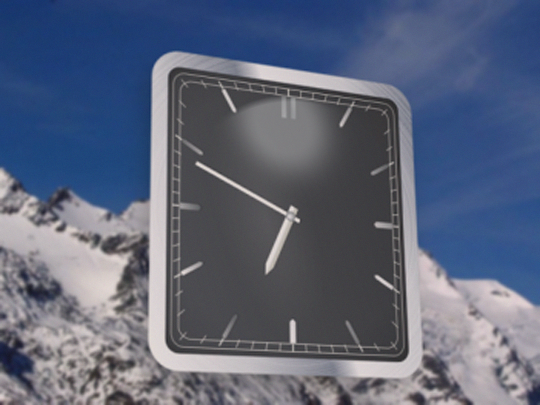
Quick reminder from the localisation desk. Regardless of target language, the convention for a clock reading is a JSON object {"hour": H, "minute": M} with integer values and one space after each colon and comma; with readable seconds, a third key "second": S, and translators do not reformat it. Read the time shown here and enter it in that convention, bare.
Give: {"hour": 6, "minute": 49}
